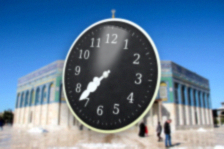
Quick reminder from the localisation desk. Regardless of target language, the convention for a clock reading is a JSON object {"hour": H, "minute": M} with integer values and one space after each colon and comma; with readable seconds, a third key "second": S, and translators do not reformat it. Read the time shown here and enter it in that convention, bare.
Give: {"hour": 7, "minute": 37}
